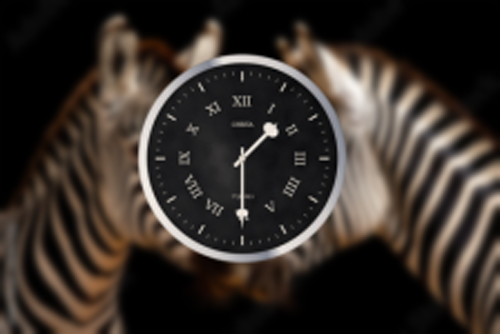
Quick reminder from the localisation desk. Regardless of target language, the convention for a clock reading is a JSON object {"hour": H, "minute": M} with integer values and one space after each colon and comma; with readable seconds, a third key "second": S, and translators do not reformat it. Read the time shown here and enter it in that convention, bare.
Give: {"hour": 1, "minute": 30}
